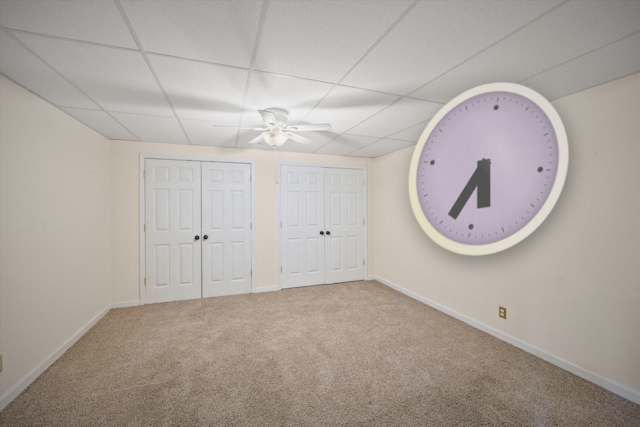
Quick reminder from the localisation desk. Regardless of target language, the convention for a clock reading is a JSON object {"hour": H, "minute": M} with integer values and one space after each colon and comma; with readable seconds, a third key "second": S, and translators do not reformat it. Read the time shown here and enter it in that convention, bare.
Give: {"hour": 5, "minute": 34}
